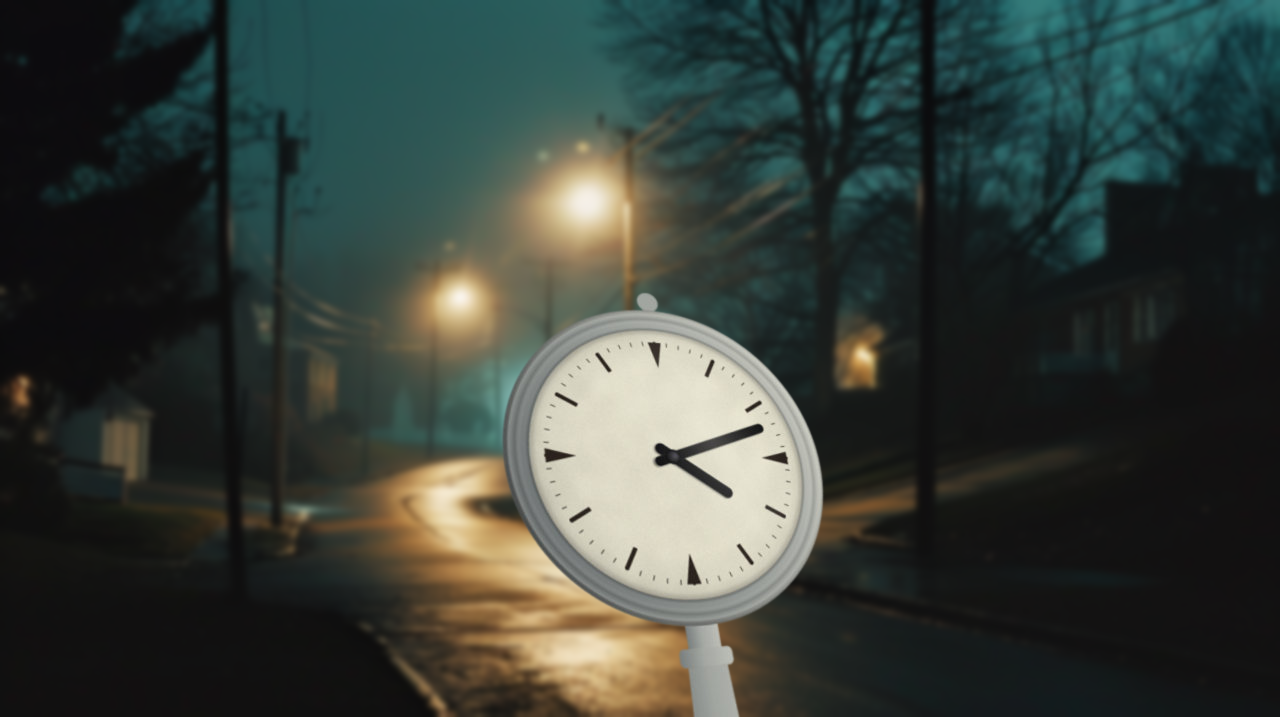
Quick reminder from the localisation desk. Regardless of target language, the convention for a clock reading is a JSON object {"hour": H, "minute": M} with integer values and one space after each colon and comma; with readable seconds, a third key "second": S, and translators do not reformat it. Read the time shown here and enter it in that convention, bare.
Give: {"hour": 4, "minute": 12}
